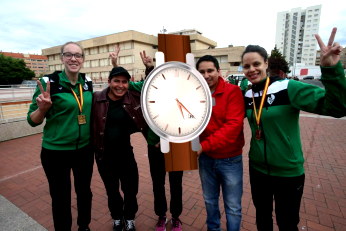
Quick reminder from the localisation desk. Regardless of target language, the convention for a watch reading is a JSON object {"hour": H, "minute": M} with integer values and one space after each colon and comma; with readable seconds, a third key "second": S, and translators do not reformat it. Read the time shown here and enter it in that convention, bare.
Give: {"hour": 5, "minute": 22}
